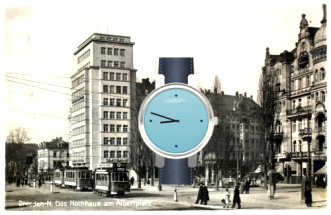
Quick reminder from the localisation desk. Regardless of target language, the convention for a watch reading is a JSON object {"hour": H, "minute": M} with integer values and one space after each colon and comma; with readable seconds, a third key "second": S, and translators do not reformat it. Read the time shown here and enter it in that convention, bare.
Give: {"hour": 8, "minute": 48}
